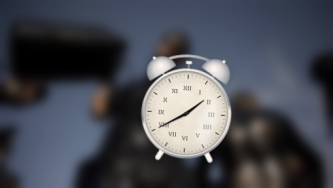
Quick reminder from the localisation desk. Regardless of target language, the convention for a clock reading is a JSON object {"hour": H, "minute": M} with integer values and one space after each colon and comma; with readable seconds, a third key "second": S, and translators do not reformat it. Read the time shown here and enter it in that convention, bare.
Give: {"hour": 1, "minute": 40}
